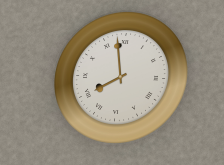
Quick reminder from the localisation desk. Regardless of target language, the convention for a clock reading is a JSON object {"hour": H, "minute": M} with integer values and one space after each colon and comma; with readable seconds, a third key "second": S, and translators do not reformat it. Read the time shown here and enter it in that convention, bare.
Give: {"hour": 7, "minute": 58}
